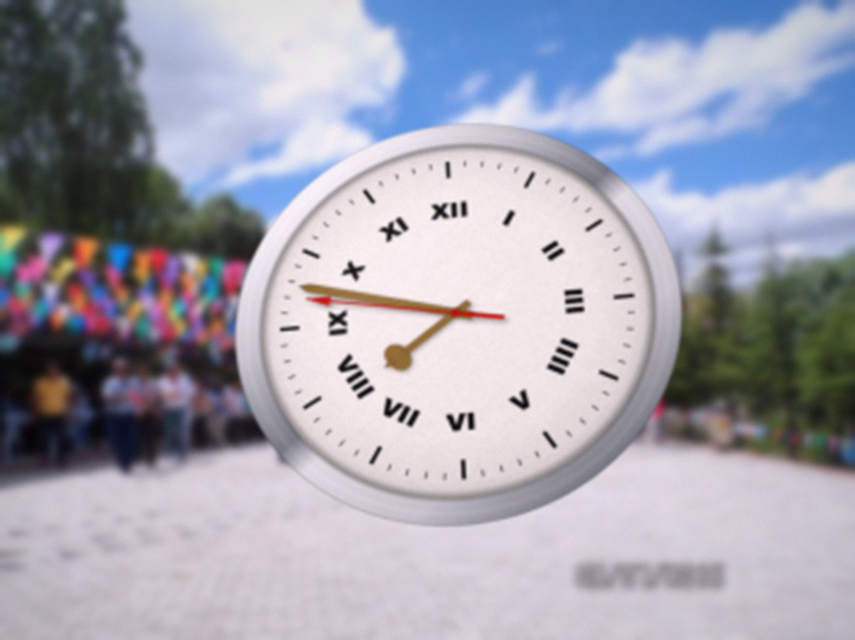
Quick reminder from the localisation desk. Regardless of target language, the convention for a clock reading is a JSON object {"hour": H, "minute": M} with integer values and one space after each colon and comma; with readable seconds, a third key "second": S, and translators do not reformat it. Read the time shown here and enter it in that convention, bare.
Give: {"hour": 7, "minute": 47, "second": 47}
